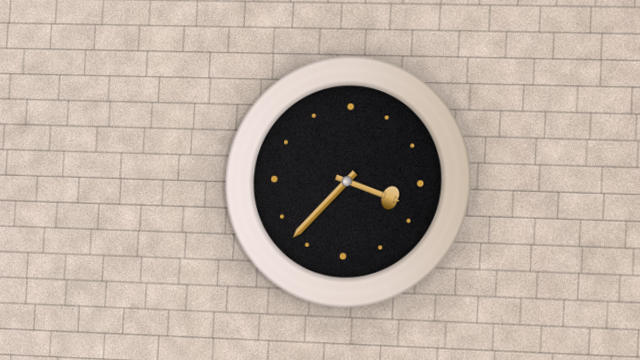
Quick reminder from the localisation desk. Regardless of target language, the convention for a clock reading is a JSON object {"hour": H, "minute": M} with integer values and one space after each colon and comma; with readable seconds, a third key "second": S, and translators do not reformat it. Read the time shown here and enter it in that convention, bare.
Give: {"hour": 3, "minute": 37}
